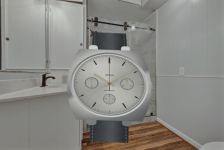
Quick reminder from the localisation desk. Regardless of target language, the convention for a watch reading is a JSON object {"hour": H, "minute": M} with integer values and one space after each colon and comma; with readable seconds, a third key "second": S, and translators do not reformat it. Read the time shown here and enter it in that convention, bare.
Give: {"hour": 10, "minute": 9}
